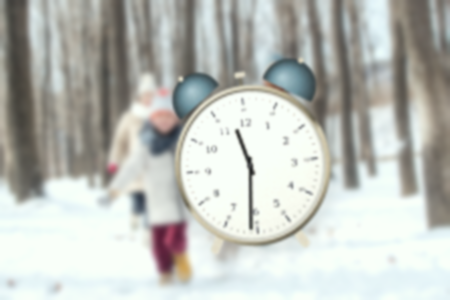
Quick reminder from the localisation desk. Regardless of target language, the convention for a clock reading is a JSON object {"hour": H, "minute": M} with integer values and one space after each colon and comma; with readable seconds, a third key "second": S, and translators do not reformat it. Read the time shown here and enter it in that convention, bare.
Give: {"hour": 11, "minute": 31}
